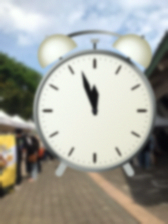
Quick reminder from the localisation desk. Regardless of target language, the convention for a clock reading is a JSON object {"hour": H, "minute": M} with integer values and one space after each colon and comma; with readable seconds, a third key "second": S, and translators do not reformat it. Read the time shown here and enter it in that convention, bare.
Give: {"hour": 11, "minute": 57}
